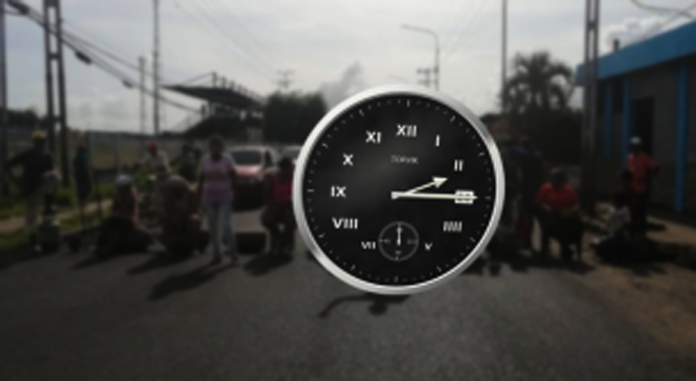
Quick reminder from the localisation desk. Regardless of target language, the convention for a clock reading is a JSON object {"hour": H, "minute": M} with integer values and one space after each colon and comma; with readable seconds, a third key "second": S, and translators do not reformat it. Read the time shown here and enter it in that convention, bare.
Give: {"hour": 2, "minute": 15}
